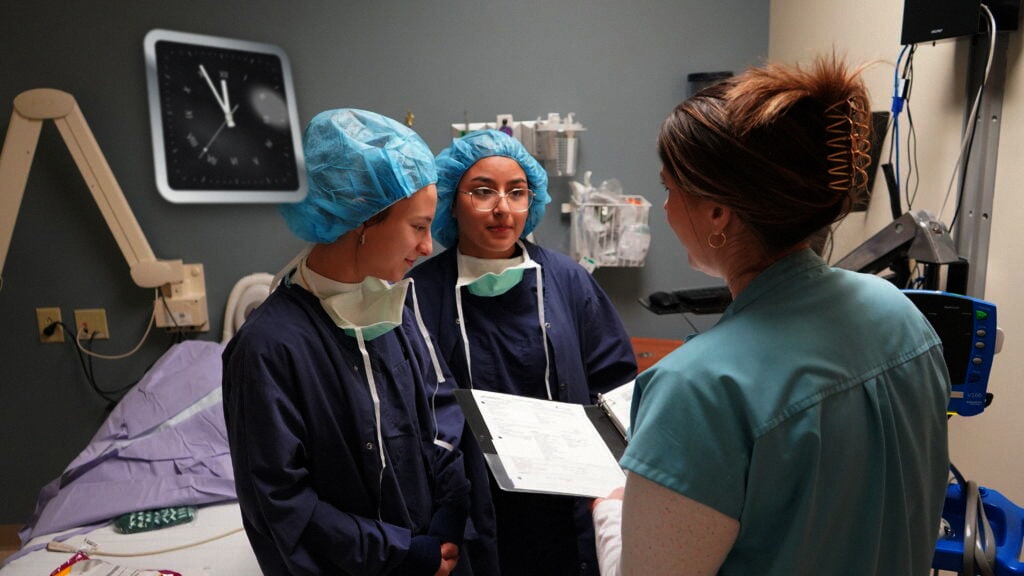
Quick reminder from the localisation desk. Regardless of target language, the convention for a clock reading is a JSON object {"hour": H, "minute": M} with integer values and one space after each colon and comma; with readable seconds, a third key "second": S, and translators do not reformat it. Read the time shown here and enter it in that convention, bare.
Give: {"hour": 11, "minute": 55, "second": 37}
